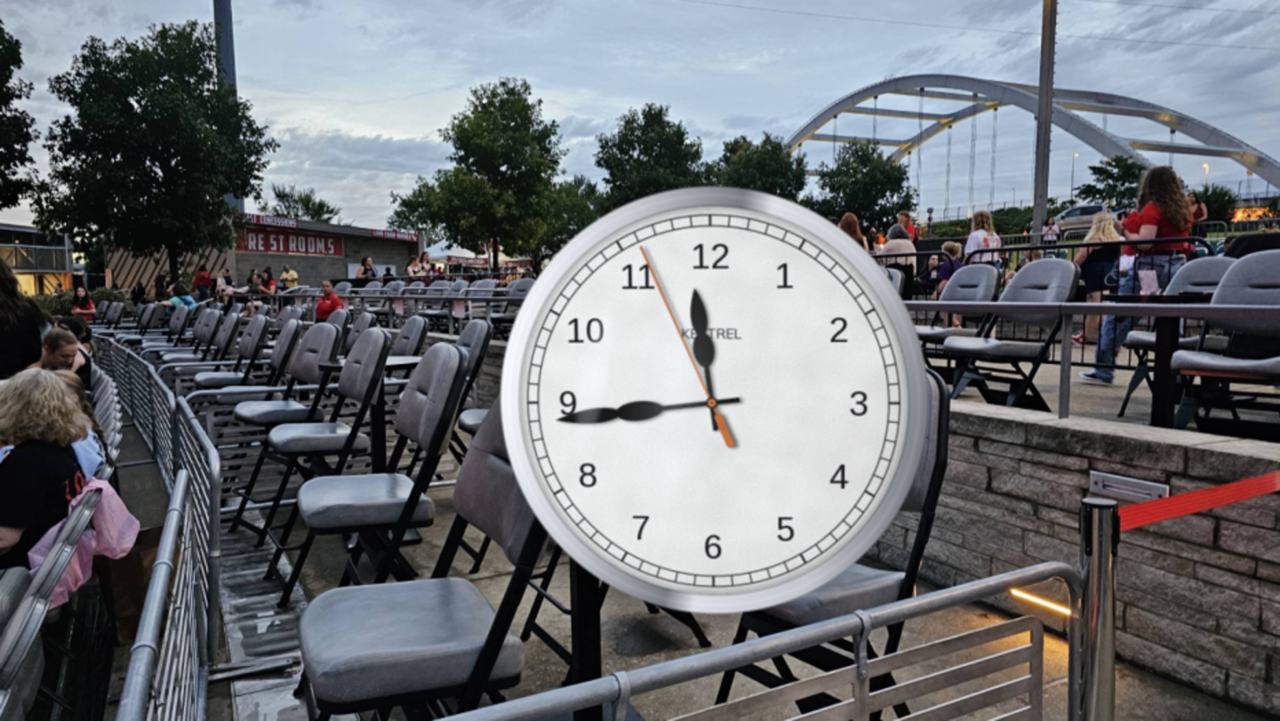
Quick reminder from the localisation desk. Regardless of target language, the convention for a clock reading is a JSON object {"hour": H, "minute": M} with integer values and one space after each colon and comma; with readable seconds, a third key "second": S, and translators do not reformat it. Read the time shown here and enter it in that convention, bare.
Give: {"hour": 11, "minute": 43, "second": 56}
